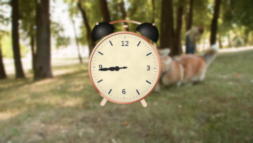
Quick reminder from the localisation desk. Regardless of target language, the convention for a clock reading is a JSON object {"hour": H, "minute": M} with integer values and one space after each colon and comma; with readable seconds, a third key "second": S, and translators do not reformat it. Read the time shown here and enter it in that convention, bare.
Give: {"hour": 8, "minute": 44}
